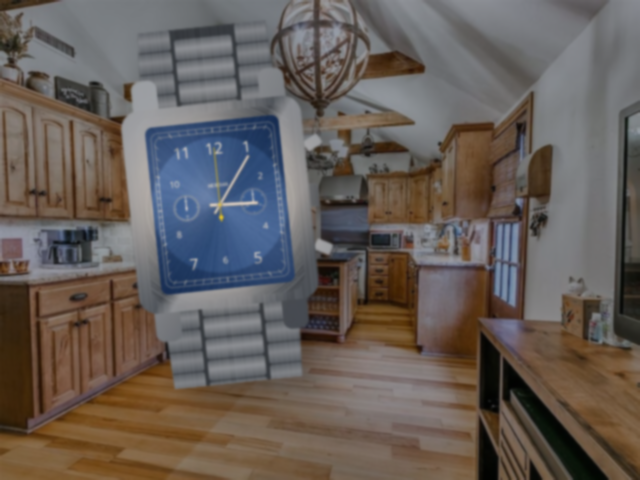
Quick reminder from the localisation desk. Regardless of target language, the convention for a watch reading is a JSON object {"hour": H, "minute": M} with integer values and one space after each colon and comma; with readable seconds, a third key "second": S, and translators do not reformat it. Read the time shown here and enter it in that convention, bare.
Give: {"hour": 3, "minute": 6}
